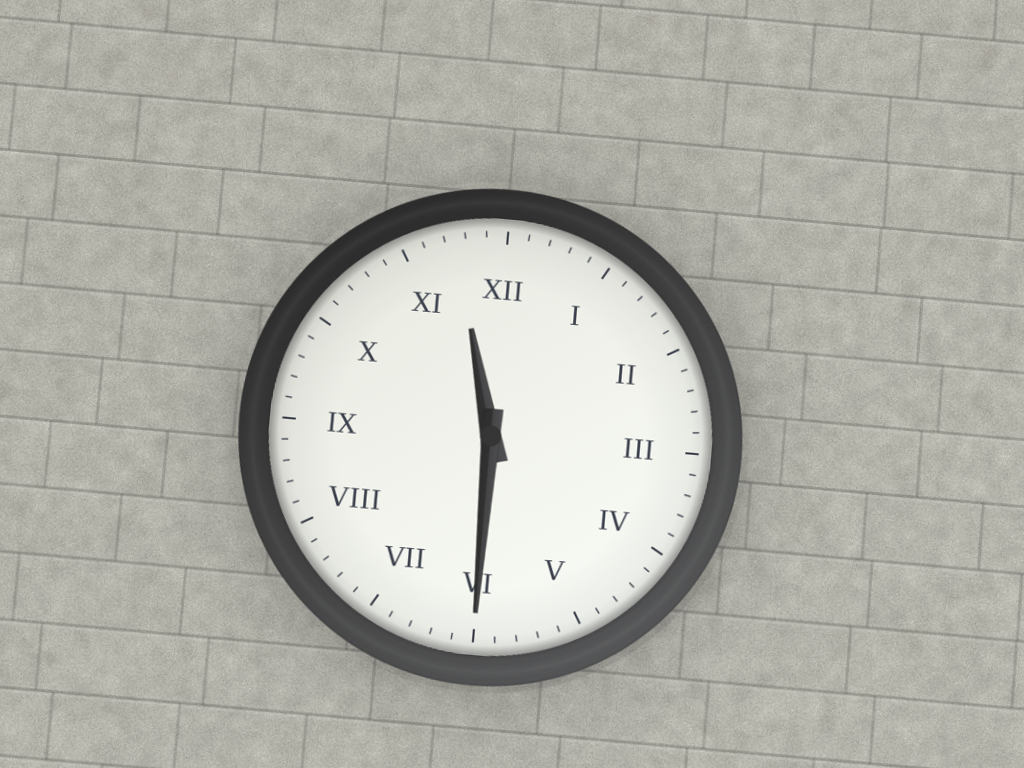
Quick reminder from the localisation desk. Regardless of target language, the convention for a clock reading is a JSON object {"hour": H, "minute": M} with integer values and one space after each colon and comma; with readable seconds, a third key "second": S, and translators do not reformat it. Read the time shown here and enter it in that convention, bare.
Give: {"hour": 11, "minute": 30}
